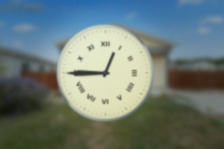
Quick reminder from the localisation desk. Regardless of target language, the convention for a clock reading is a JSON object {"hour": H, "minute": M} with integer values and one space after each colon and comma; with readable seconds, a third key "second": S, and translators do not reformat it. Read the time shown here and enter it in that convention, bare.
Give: {"hour": 12, "minute": 45}
